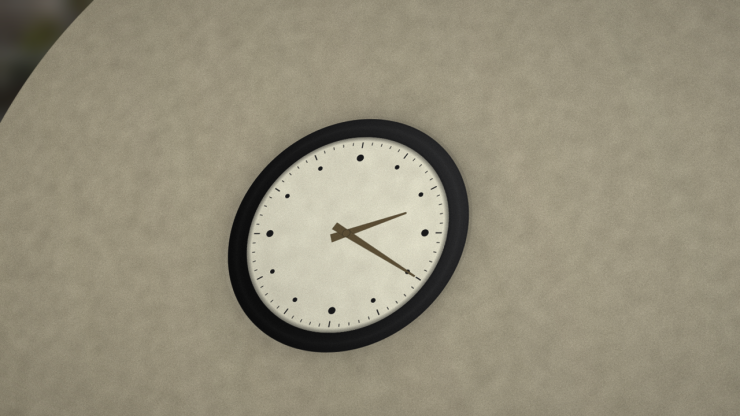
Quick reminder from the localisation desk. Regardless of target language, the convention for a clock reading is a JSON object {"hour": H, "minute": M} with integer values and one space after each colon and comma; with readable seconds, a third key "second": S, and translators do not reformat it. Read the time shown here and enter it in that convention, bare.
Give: {"hour": 2, "minute": 20}
